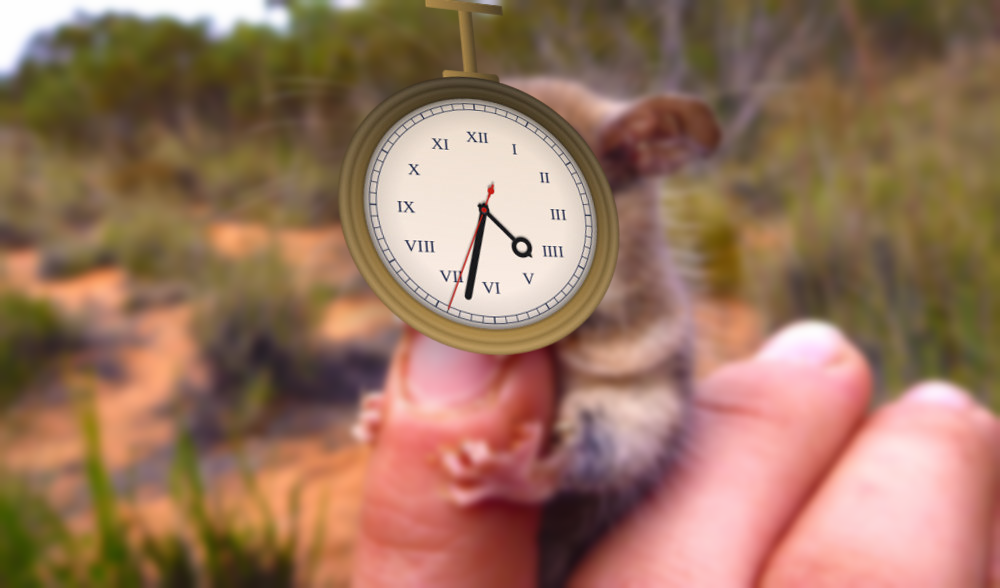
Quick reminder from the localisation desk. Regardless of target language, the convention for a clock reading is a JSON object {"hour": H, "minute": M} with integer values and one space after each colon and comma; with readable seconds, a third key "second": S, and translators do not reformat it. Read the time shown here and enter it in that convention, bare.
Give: {"hour": 4, "minute": 32, "second": 34}
